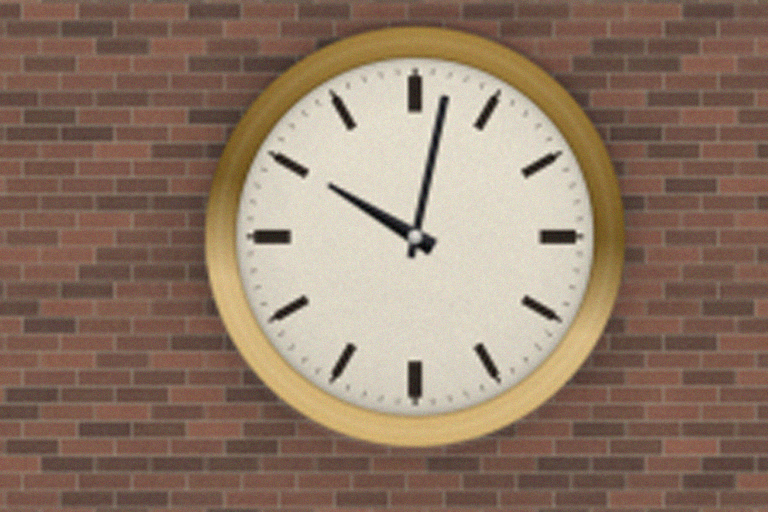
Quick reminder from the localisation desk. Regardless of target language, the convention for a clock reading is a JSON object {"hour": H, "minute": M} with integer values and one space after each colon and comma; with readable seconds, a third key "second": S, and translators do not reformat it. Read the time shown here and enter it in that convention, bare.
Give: {"hour": 10, "minute": 2}
